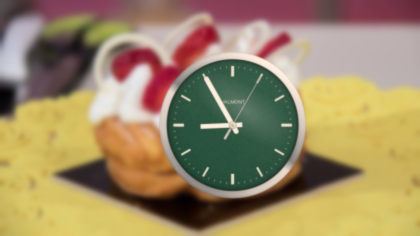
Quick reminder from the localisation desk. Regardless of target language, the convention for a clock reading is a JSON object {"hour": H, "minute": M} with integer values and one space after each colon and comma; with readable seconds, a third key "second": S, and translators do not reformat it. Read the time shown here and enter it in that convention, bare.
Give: {"hour": 8, "minute": 55, "second": 5}
